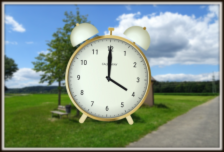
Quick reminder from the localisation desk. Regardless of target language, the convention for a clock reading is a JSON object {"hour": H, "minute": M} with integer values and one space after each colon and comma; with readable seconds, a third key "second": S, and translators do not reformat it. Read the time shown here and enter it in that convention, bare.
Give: {"hour": 4, "minute": 0}
